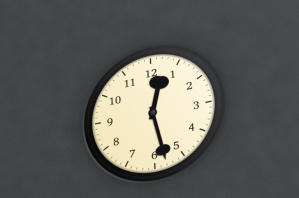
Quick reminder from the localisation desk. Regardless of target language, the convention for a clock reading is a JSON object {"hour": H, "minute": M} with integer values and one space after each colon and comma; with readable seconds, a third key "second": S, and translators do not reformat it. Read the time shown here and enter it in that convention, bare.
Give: {"hour": 12, "minute": 28}
